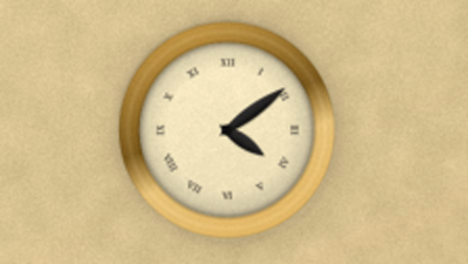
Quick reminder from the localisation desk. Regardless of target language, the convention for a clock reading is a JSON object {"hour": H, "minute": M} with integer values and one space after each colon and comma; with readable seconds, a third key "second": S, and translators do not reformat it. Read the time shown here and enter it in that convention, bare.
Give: {"hour": 4, "minute": 9}
